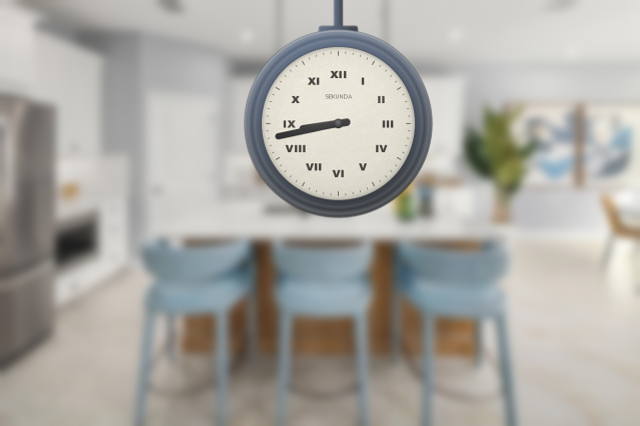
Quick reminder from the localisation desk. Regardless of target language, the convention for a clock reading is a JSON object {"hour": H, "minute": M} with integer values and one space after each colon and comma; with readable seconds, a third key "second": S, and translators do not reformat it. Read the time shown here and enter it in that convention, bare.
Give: {"hour": 8, "minute": 43}
